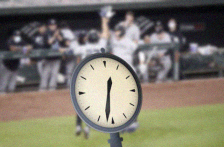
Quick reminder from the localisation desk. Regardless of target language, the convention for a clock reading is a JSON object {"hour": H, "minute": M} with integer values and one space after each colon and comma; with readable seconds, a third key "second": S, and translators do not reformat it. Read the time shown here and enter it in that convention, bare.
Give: {"hour": 12, "minute": 32}
